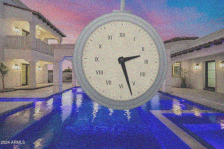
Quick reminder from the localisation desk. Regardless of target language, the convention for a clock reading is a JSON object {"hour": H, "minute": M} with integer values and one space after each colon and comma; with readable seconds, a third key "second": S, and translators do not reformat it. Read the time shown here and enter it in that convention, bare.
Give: {"hour": 2, "minute": 27}
